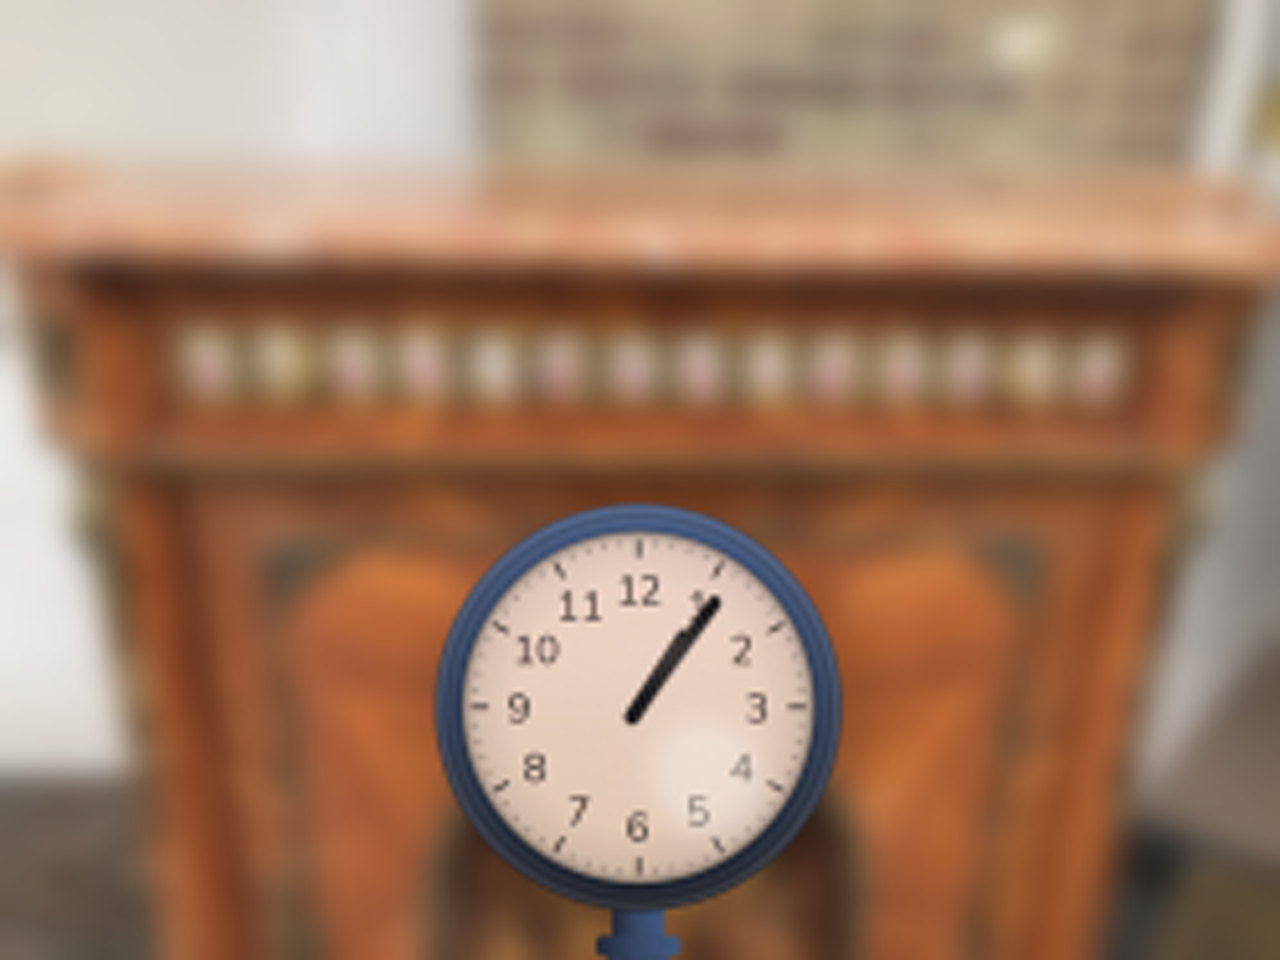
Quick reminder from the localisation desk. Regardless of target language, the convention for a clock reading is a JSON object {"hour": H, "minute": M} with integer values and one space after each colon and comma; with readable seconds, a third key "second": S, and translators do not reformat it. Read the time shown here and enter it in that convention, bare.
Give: {"hour": 1, "minute": 6}
